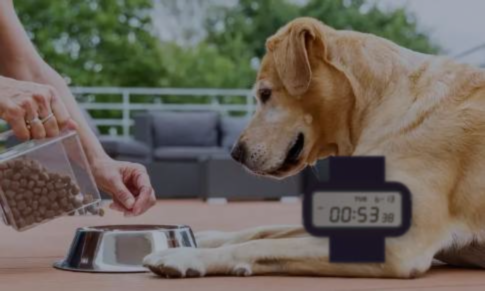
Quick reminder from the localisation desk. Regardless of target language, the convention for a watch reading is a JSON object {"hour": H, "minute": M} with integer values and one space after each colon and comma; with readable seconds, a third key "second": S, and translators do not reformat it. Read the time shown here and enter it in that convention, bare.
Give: {"hour": 0, "minute": 53}
